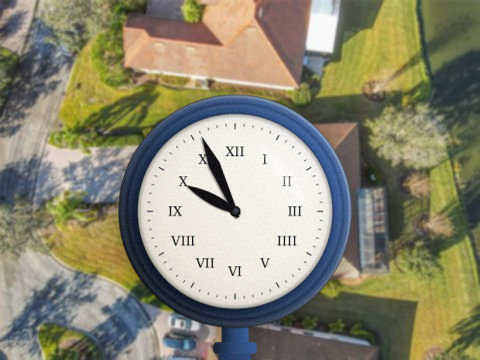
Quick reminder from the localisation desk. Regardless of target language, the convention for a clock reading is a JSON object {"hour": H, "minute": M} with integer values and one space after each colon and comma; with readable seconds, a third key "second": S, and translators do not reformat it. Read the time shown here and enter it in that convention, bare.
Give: {"hour": 9, "minute": 56}
